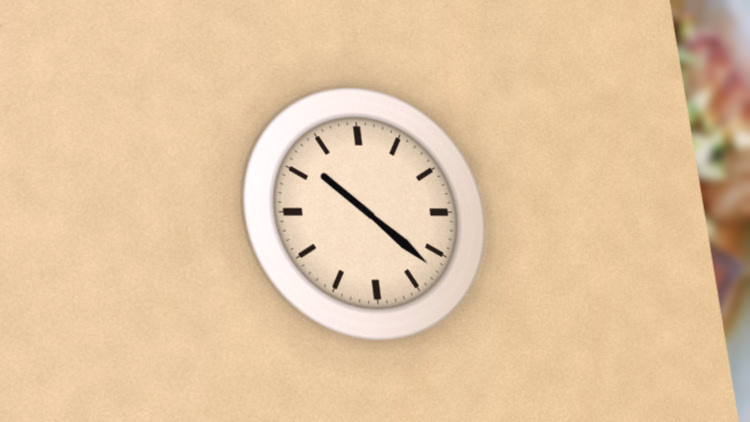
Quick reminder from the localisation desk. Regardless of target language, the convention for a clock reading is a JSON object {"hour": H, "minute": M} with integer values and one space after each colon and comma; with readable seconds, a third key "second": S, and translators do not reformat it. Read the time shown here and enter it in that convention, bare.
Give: {"hour": 10, "minute": 22}
